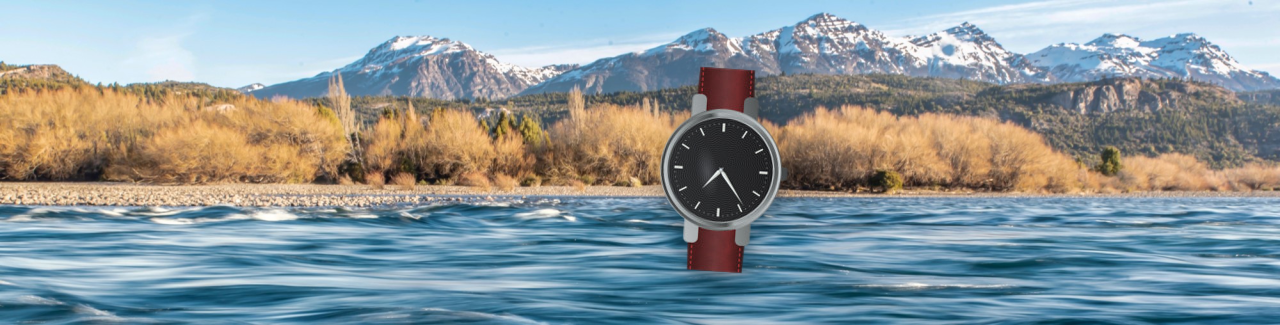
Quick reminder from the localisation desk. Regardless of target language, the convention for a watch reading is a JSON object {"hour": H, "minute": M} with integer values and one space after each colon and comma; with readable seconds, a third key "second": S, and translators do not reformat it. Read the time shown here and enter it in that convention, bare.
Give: {"hour": 7, "minute": 24}
